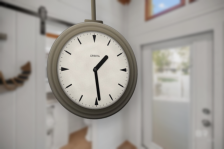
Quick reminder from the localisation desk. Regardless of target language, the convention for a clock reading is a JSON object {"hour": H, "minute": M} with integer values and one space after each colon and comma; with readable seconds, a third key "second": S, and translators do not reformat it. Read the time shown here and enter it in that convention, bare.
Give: {"hour": 1, "minute": 29}
